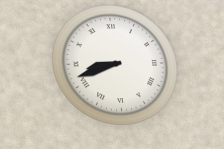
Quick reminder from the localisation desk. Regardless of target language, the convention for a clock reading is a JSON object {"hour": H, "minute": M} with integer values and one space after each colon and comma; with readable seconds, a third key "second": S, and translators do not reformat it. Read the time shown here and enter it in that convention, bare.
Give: {"hour": 8, "minute": 42}
